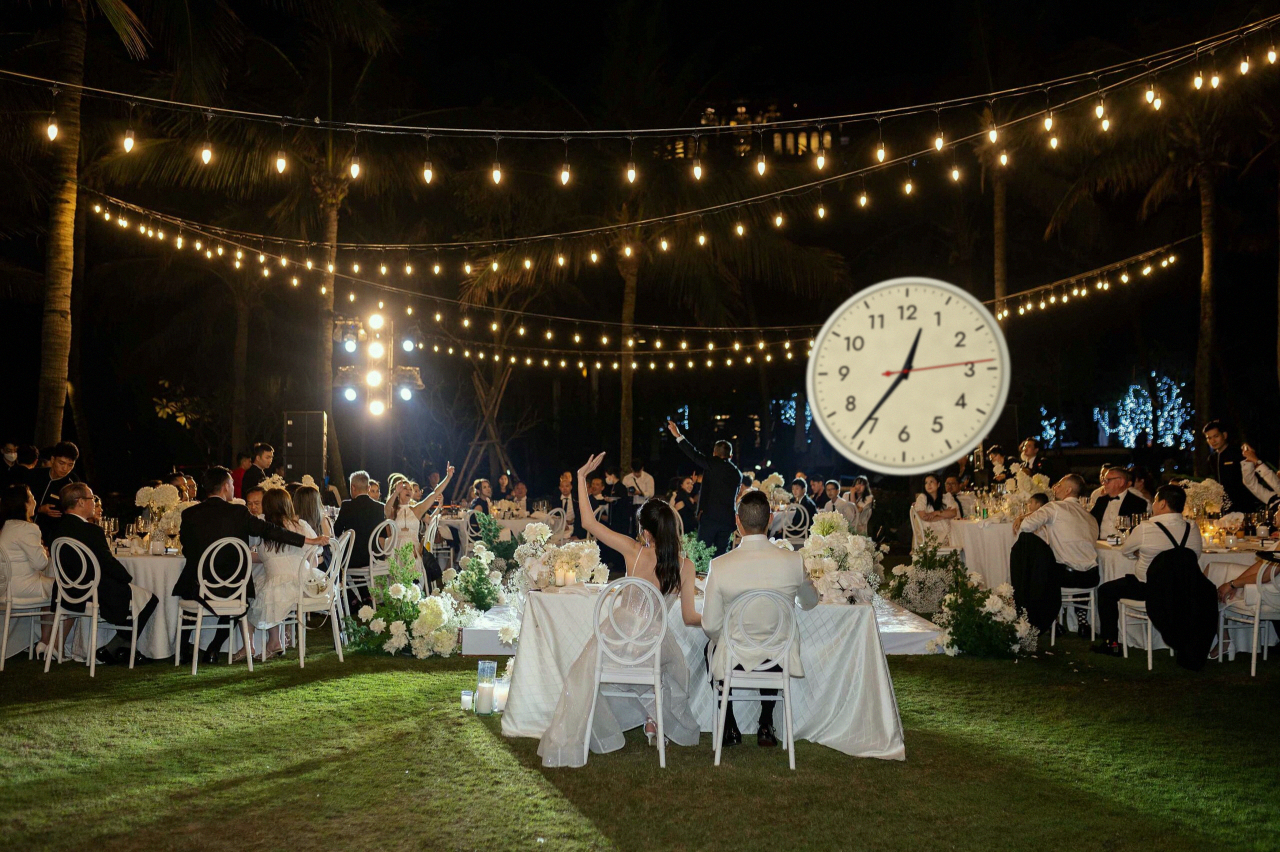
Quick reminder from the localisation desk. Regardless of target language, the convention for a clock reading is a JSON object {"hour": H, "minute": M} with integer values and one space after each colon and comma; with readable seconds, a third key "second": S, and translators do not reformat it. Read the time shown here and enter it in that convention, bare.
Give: {"hour": 12, "minute": 36, "second": 14}
